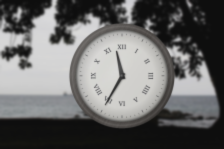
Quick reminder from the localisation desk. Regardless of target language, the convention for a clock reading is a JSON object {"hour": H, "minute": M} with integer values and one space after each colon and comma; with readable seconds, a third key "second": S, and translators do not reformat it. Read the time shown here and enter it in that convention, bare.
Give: {"hour": 11, "minute": 35}
